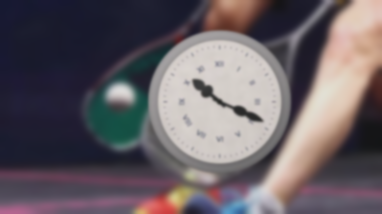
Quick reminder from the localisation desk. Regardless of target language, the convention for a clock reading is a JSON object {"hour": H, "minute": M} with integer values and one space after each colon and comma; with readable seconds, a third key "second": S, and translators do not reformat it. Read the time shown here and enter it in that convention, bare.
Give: {"hour": 10, "minute": 19}
